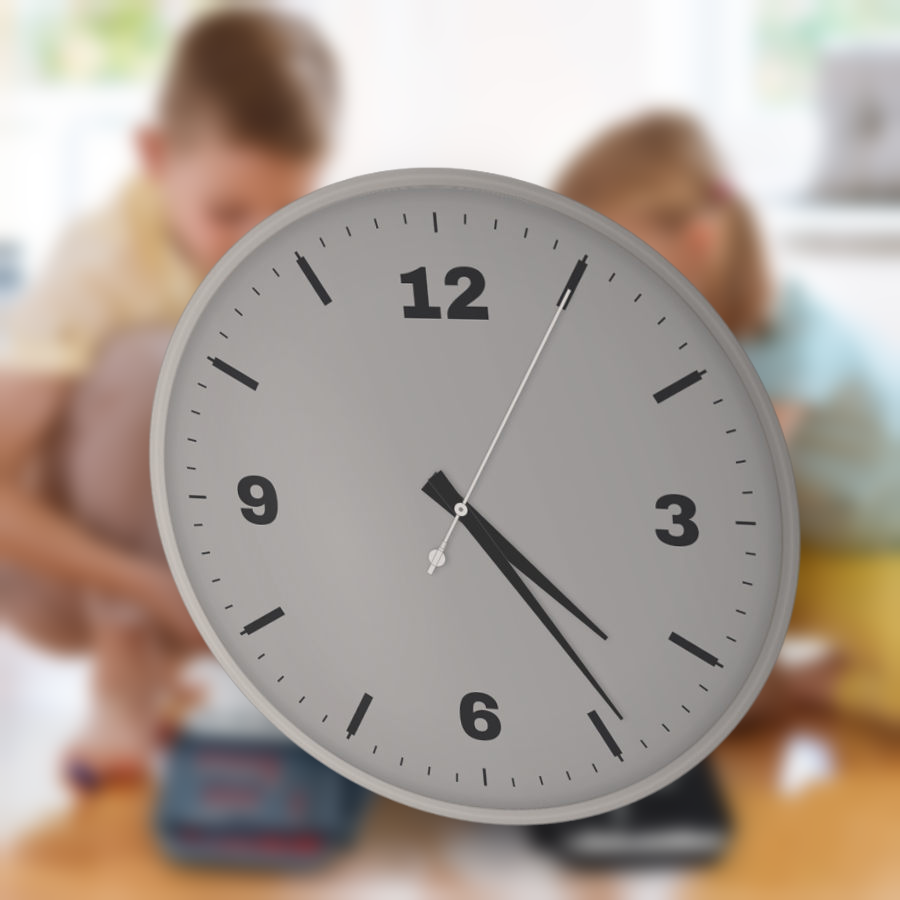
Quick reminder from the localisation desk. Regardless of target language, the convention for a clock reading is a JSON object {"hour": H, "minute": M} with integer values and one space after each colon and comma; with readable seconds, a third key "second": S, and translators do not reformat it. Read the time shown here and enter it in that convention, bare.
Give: {"hour": 4, "minute": 24, "second": 5}
